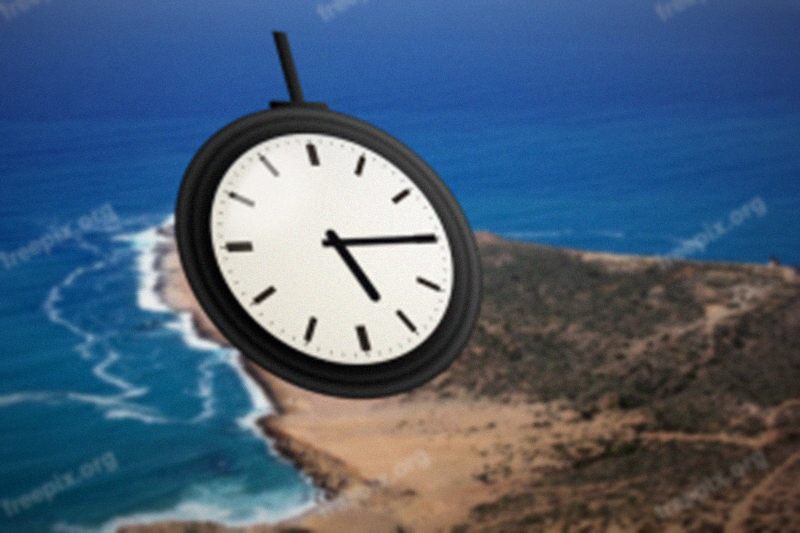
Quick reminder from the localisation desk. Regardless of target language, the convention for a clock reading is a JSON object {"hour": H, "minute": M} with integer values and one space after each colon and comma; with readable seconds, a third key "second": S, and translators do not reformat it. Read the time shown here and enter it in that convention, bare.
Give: {"hour": 5, "minute": 15}
